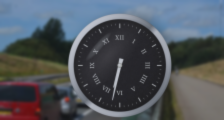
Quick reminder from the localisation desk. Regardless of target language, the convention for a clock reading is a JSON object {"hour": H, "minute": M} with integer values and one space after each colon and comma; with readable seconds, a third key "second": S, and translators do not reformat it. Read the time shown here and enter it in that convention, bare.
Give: {"hour": 6, "minute": 32}
